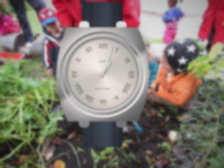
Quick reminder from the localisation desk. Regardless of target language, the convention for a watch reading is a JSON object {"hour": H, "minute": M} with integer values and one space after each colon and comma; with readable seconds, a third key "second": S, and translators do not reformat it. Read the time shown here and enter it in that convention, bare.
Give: {"hour": 1, "minute": 3}
